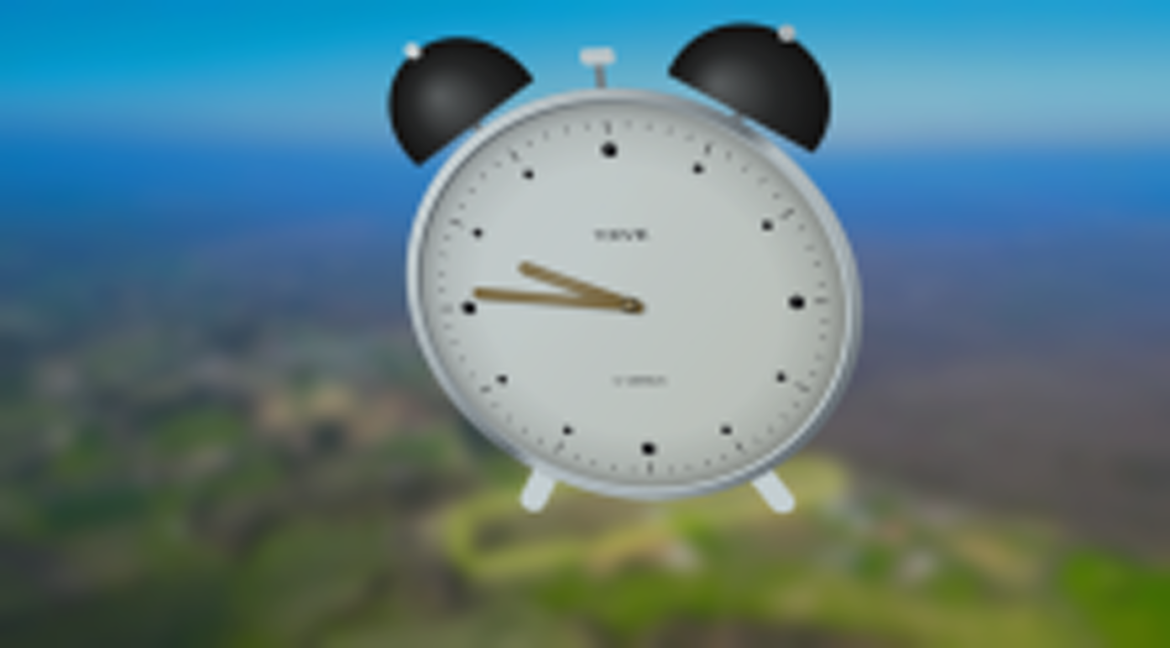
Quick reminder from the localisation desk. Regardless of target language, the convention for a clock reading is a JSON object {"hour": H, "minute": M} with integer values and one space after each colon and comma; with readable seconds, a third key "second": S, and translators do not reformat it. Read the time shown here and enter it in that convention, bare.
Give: {"hour": 9, "minute": 46}
